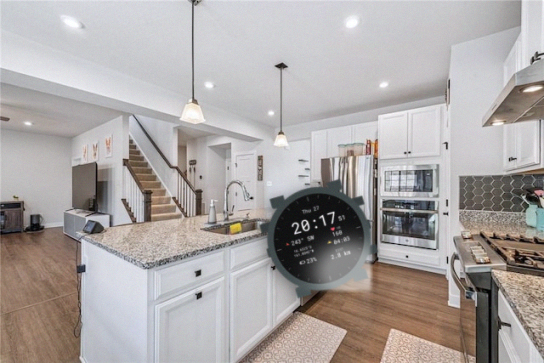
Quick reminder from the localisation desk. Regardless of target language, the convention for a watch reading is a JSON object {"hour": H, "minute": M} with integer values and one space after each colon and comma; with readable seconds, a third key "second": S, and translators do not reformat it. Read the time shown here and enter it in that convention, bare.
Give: {"hour": 20, "minute": 17}
